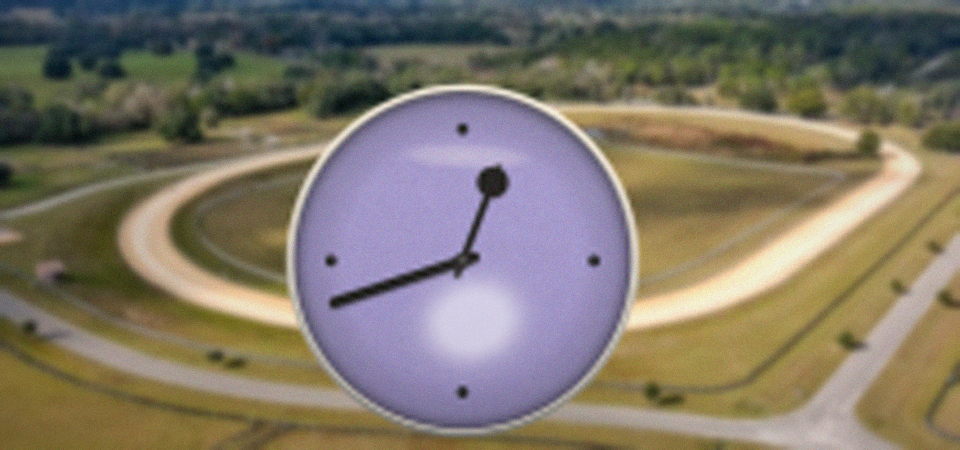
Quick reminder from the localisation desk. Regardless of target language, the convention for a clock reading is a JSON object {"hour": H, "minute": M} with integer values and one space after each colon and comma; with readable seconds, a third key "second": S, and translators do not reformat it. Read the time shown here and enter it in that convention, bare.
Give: {"hour": 12, "minute": 42}
